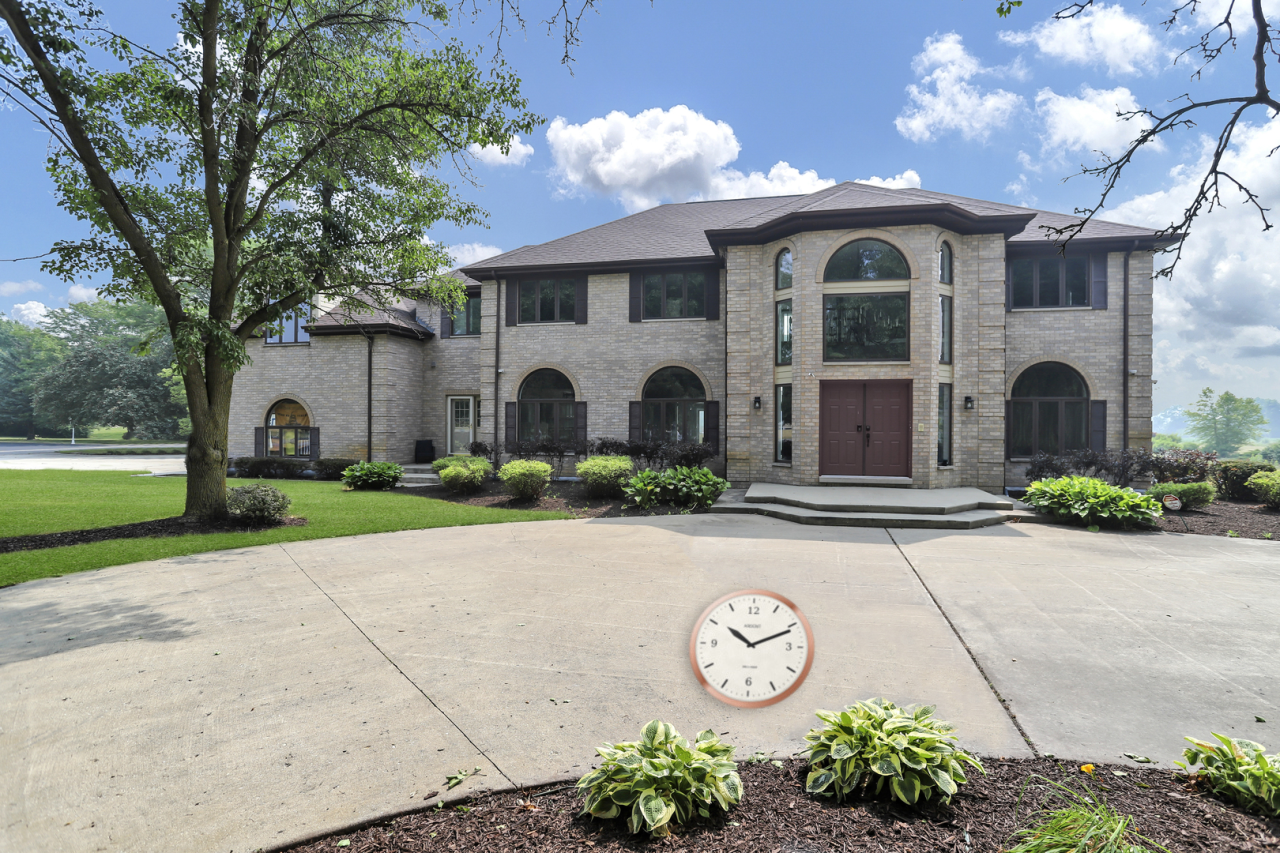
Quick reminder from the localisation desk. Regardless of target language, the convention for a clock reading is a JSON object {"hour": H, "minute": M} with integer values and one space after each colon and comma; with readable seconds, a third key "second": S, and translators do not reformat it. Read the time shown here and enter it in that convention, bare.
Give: {"hour": 10, "minute": 11}
